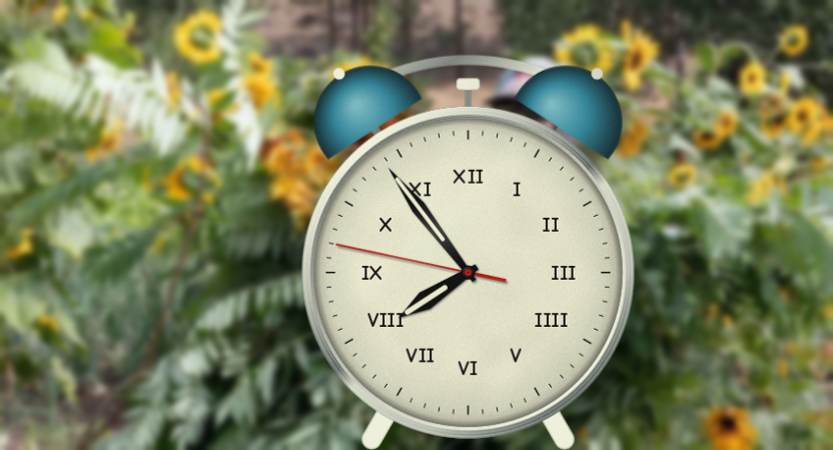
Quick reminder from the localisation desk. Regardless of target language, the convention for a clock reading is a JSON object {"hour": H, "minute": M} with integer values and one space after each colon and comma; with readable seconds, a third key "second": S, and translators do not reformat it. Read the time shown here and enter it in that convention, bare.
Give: {"hour": 7, "minute": 53, "second": 47}
